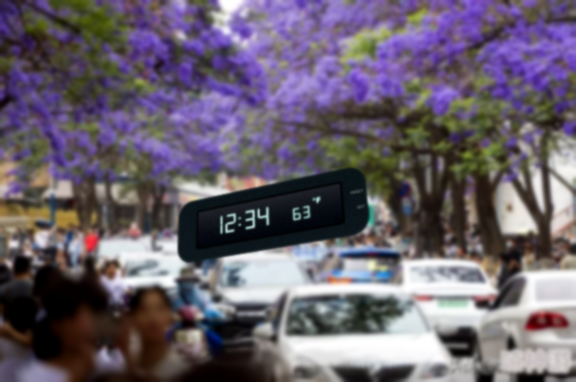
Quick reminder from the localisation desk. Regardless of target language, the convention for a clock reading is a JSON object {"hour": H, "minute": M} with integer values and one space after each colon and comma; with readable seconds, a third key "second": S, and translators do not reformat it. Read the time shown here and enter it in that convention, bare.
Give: {"hour": 12, "minute": 34}
